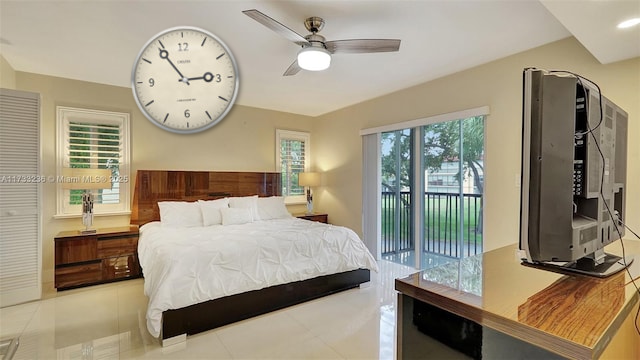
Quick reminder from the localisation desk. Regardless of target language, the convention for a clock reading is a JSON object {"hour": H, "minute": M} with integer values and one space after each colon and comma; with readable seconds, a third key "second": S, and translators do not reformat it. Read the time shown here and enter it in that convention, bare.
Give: {"hour": 2, "minute": 54}
